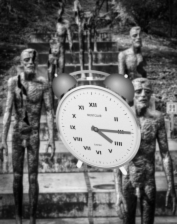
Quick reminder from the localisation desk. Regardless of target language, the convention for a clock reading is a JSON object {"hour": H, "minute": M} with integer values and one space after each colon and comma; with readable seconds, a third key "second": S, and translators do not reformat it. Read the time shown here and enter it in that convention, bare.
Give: {"hour": 4, "minute": 15}
